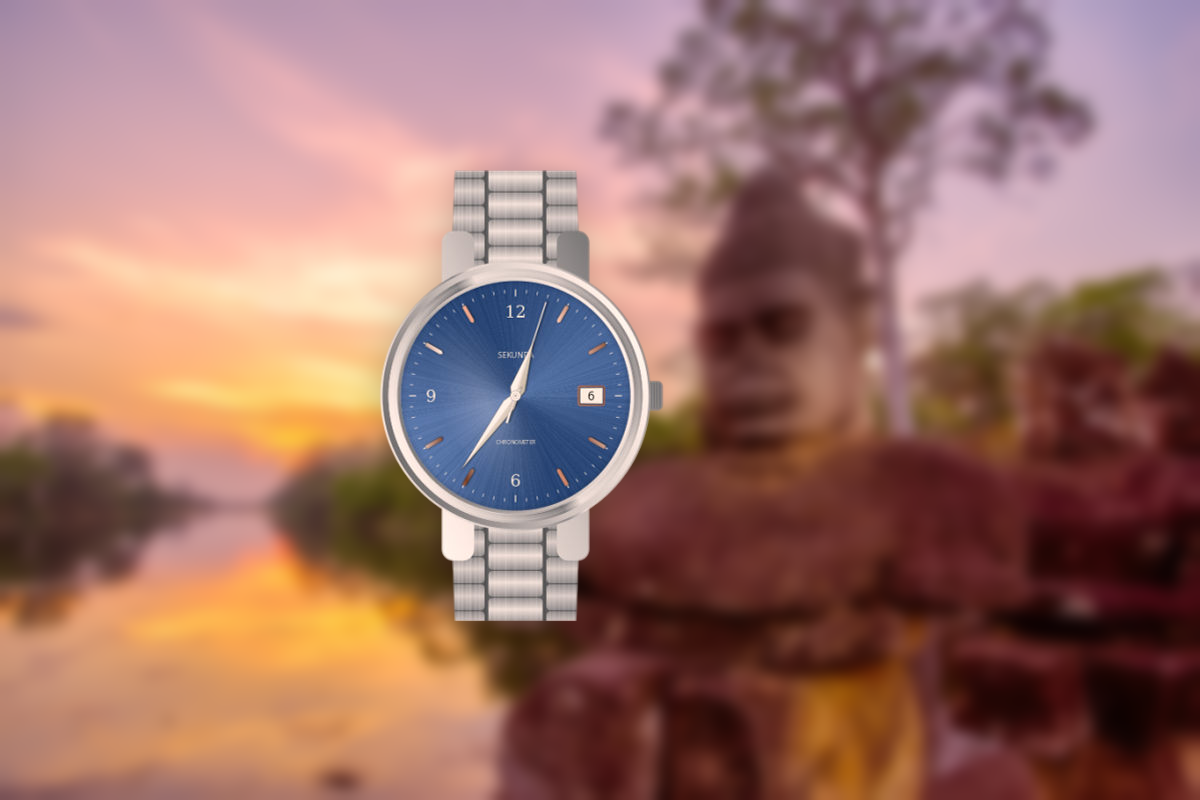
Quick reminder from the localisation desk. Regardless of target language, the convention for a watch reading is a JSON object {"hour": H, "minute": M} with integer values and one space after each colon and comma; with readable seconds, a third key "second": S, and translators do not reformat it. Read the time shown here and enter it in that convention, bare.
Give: {"hour": 12, "minute": 36, "second": 3}
